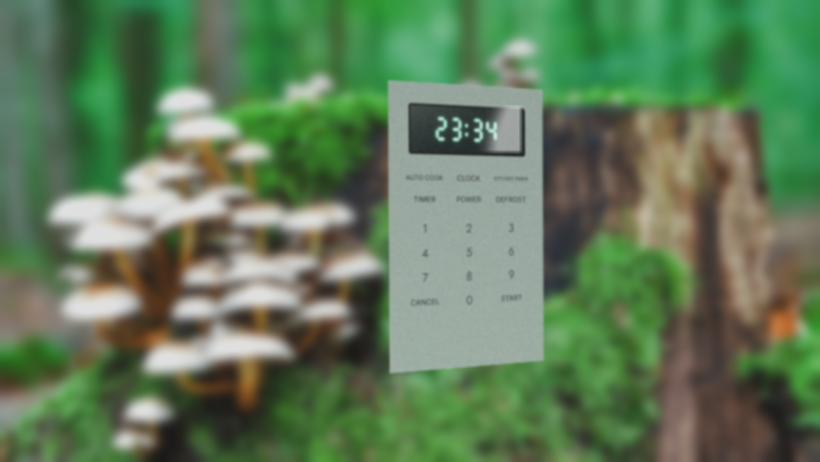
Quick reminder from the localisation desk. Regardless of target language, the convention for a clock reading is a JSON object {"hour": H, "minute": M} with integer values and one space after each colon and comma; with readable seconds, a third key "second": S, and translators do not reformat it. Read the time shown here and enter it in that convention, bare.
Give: {"hour": 23, "minute": 34}
